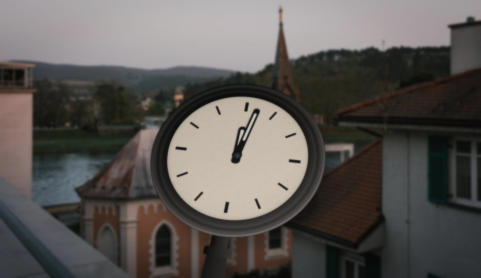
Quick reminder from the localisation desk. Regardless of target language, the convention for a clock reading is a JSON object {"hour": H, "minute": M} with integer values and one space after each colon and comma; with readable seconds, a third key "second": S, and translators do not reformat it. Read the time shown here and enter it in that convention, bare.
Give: {"hour": 12, "minute": 2}
